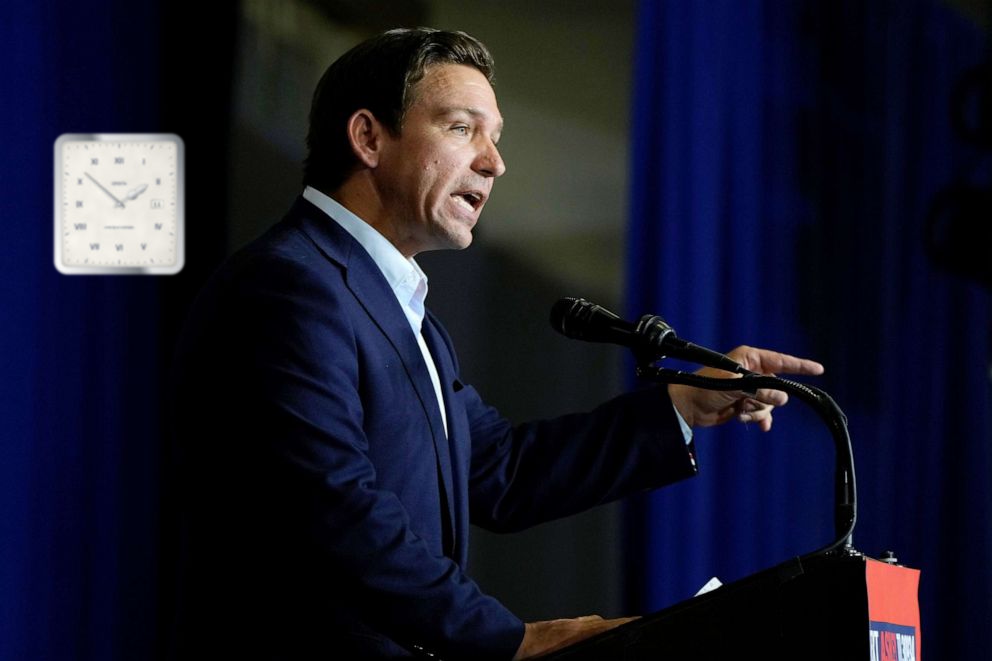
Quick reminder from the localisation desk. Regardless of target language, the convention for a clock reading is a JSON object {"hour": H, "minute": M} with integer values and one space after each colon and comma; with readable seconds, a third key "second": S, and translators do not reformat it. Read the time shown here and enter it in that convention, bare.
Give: {"hour": 1, "minute": 52}
